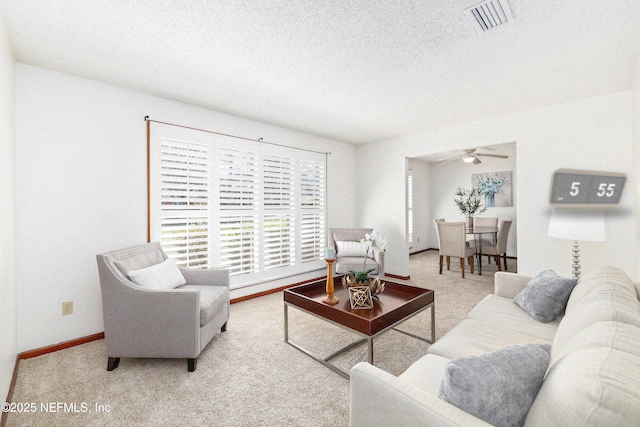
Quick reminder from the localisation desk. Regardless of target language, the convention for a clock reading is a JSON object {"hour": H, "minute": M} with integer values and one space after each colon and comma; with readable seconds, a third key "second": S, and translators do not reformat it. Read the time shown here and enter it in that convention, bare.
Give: {"hour": 5, "minute": 55}
